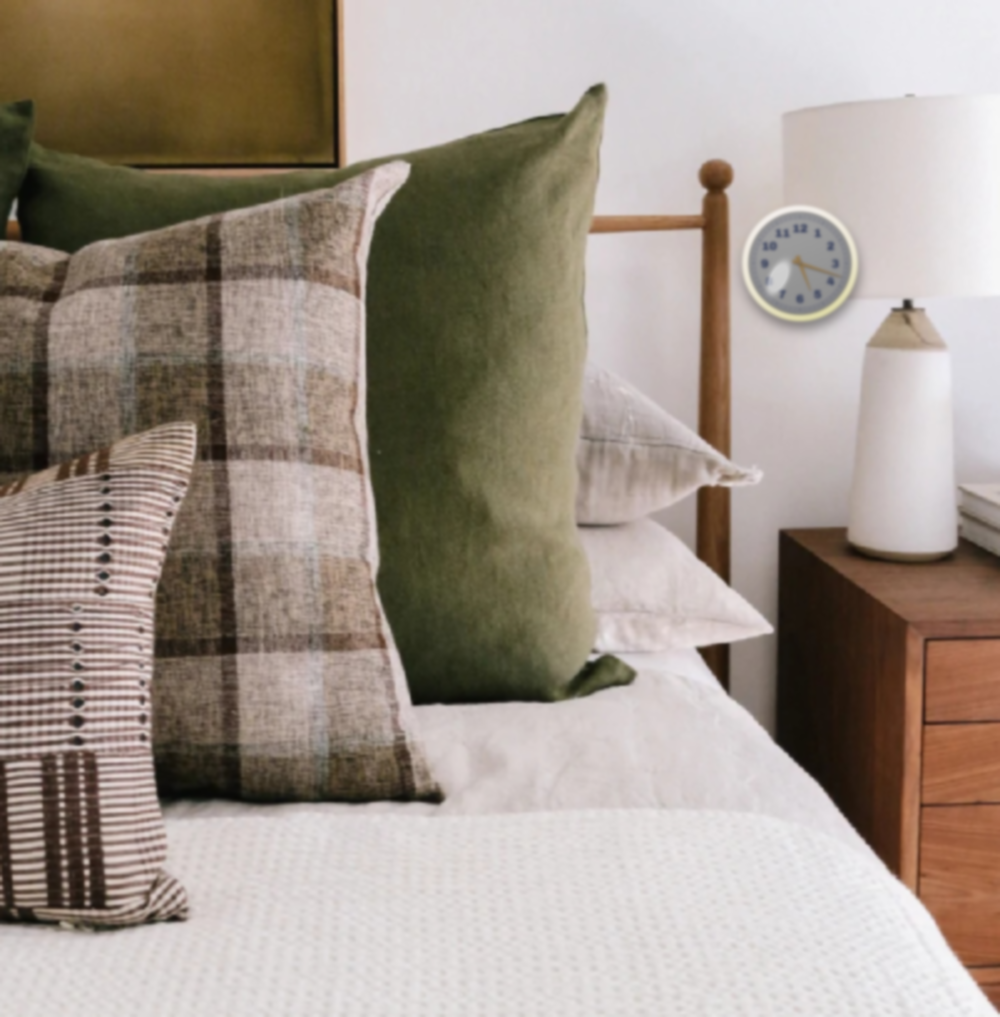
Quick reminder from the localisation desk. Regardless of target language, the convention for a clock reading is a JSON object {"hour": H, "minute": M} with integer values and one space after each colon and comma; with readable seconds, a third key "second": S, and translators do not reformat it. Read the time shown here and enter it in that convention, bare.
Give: {"hour": 5, "minute": 18}
